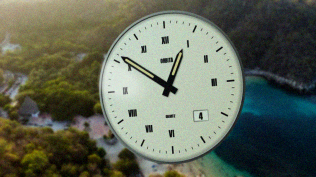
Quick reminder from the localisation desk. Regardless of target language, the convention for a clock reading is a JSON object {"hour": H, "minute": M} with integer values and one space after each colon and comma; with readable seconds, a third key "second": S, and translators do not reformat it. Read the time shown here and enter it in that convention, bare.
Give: {"hour": 12, "minute": 51}
